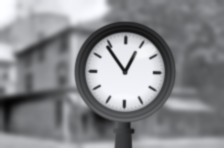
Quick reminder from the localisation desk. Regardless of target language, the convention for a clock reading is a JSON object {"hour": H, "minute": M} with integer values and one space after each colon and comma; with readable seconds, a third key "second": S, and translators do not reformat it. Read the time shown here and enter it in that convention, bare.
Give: {"hour": 12, "minute": 54}
